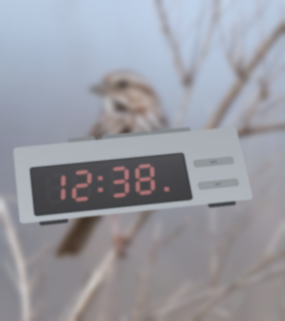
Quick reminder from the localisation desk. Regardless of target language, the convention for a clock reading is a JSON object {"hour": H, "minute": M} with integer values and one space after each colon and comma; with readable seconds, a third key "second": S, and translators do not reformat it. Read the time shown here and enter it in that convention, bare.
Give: {"hour": 12, "minute": 38}
